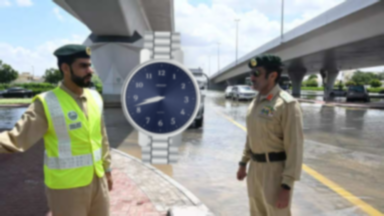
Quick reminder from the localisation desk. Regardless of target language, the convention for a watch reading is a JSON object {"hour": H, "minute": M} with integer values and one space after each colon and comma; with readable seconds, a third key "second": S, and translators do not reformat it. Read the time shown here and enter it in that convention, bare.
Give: {"hour": 8, "minute": 42}
